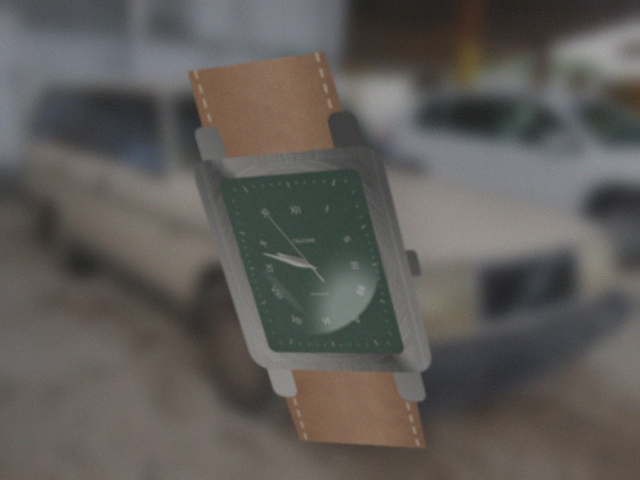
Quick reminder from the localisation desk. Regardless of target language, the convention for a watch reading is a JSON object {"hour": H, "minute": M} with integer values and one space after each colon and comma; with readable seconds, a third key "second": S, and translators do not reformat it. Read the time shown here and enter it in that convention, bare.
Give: {"hour": 9, "minute": 47, "second": 55}
